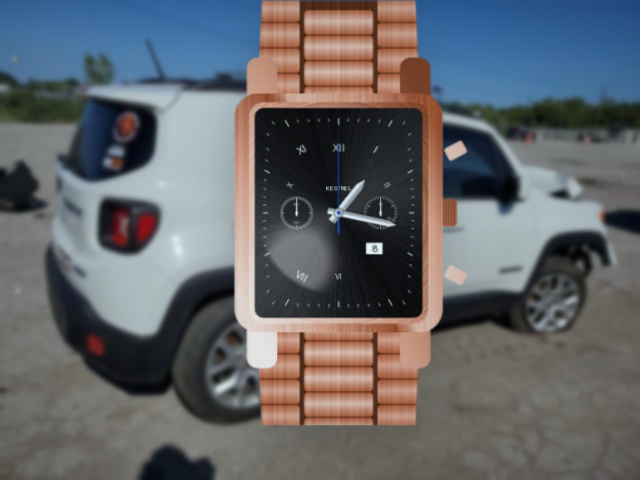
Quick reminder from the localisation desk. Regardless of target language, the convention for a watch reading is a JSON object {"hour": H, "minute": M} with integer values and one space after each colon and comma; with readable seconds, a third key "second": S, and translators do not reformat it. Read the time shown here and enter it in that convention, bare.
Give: {"hour": 1, "minute": 17}
